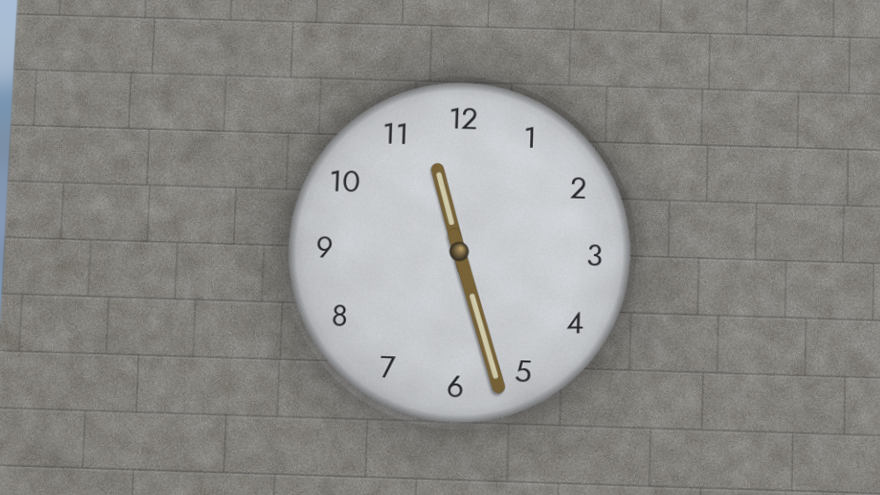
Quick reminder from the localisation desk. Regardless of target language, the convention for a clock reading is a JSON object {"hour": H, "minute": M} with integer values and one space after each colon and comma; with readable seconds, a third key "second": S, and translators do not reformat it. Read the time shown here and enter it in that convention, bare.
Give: {"hour": 11, "minute": 27}
